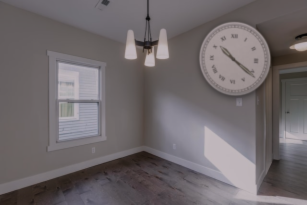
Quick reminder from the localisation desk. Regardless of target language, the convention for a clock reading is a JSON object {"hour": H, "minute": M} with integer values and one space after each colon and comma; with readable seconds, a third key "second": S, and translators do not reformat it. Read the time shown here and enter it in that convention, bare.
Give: {"hour": 10, "minute": 21}
